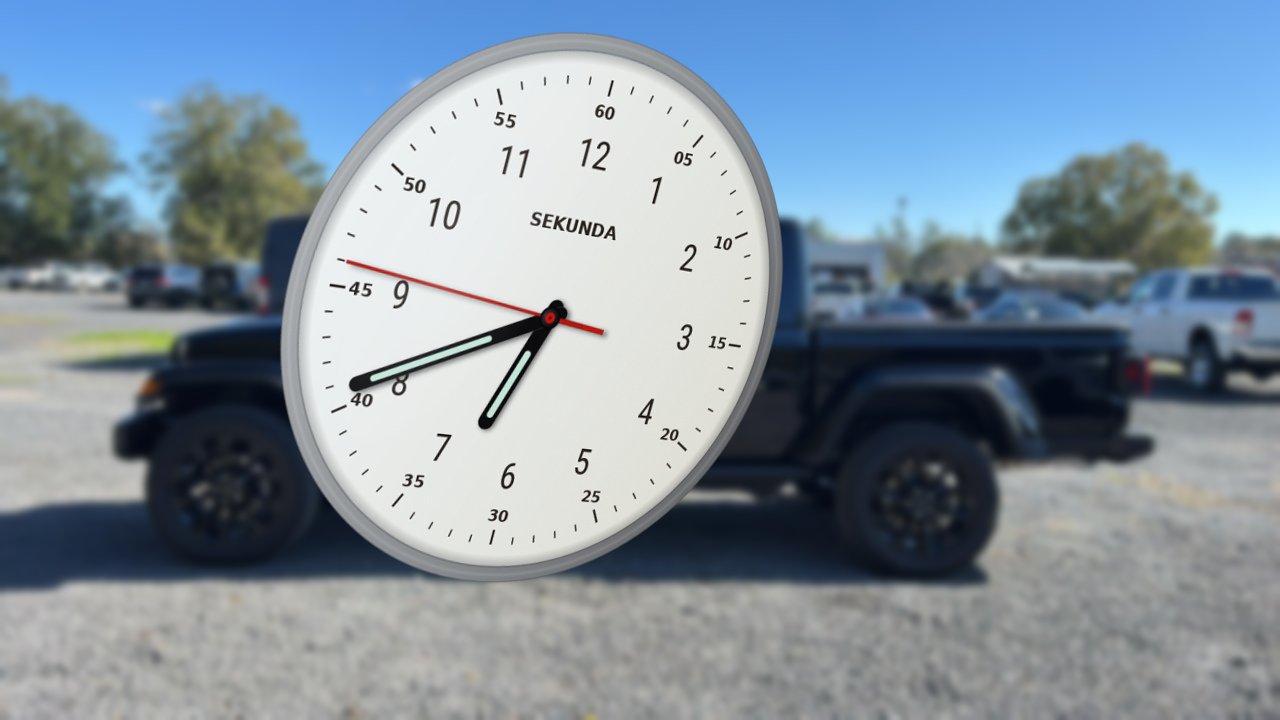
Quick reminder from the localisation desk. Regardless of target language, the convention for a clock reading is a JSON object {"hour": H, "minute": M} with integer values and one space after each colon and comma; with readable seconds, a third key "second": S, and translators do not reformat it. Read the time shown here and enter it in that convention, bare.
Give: {"hour": 6, "minute": 40, "second": 46}
